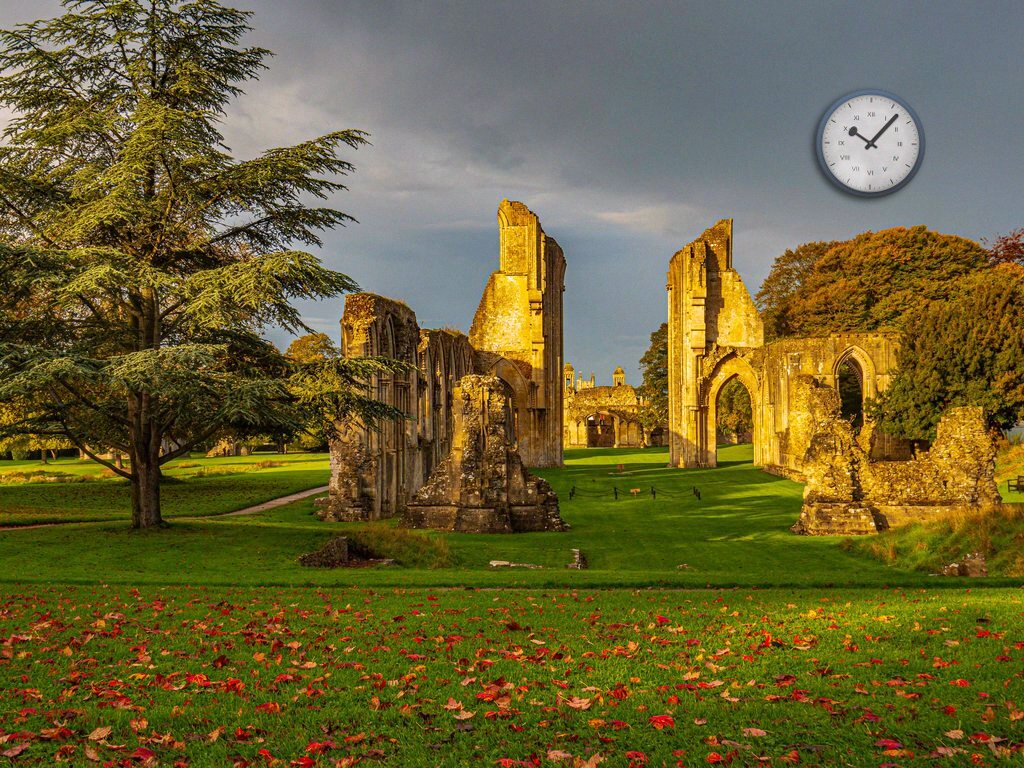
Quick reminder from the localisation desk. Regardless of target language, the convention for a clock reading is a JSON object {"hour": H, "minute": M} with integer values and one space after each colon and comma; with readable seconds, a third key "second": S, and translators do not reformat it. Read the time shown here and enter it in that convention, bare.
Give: {"hour": 10, "minute": 7}
